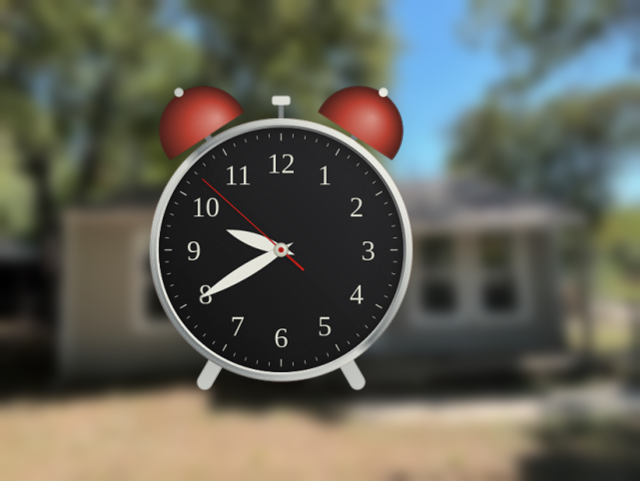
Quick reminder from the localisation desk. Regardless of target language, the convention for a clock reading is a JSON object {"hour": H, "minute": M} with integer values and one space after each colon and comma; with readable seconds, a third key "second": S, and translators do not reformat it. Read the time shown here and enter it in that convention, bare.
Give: {"hour": 9, "minute": 39, "second": 52}
